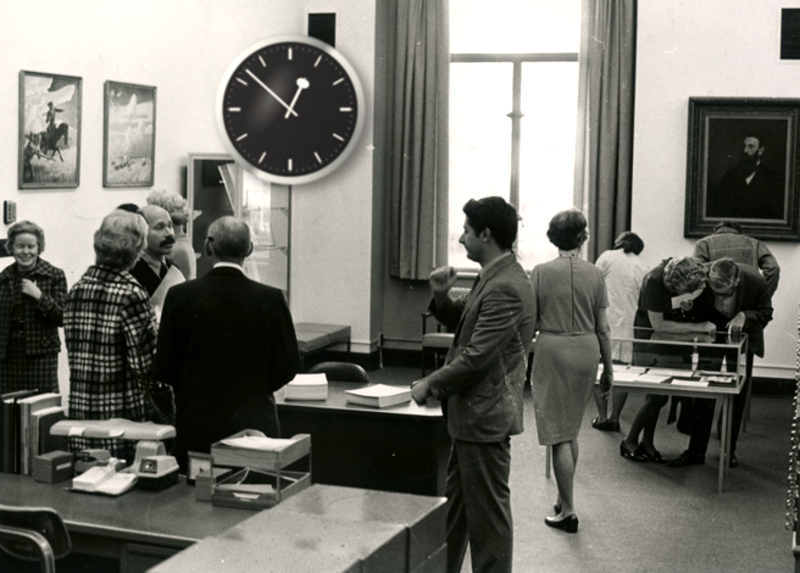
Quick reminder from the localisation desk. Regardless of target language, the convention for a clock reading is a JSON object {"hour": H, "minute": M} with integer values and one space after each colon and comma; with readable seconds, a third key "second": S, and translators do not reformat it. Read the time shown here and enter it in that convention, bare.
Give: {"hour": 12, "minute": 52}
